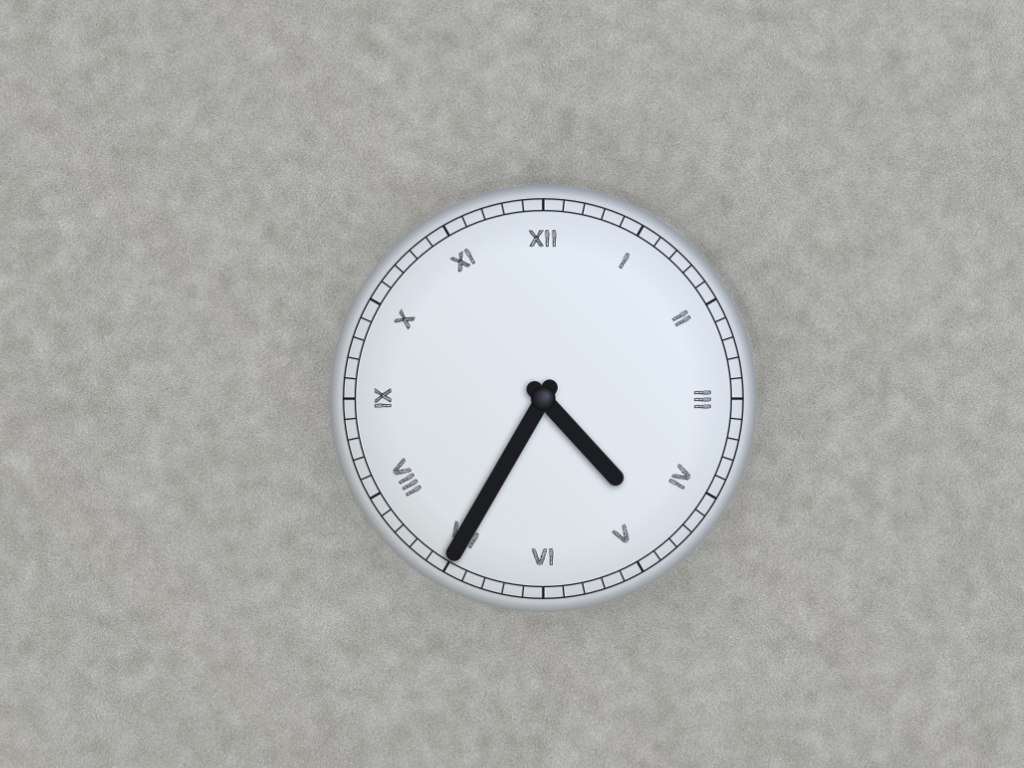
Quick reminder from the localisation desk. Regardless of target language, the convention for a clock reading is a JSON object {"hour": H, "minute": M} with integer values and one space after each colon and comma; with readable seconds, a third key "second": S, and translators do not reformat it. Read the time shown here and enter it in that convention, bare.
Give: {"hour": 4, "minute": 35}
